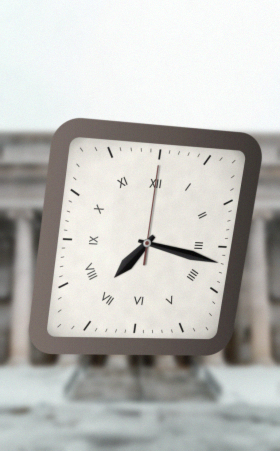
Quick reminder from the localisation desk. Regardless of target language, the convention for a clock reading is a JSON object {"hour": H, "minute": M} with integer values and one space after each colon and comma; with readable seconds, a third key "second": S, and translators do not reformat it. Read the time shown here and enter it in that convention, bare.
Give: {"hour": 7, "minute": 17, "second": 0}
